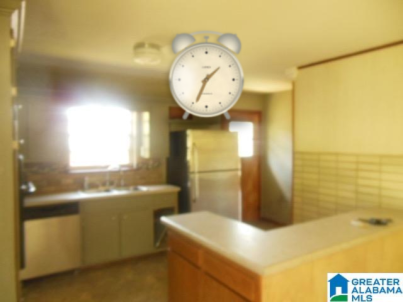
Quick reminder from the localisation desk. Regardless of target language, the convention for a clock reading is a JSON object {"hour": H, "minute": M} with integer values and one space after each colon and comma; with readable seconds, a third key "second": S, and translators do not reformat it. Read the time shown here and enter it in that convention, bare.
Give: {"hour": 1, "minute": 34}
